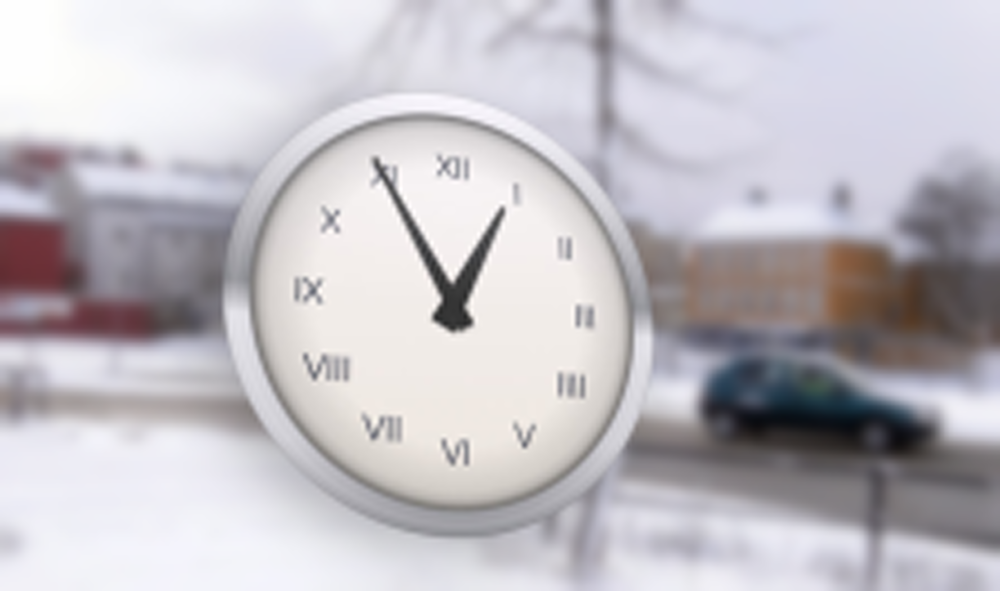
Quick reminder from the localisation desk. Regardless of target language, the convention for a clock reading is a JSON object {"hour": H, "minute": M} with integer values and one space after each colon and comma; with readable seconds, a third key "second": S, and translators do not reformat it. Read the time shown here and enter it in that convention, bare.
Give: {"hour": 12, "minute": 55}
